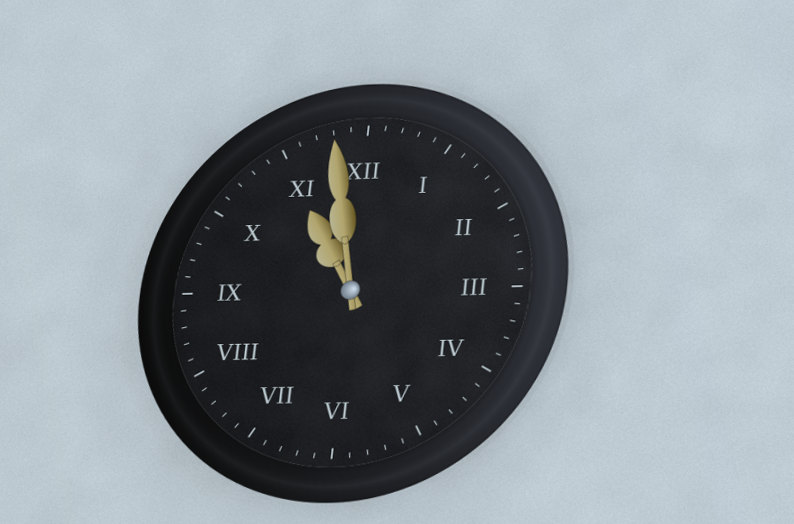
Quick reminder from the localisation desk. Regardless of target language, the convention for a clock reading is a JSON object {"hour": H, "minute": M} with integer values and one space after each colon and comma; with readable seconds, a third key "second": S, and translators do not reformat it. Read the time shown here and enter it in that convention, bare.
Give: {"hour": 10, "minute": 58}
